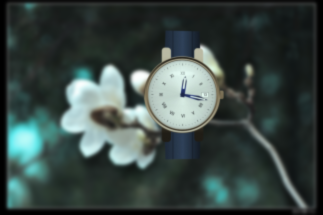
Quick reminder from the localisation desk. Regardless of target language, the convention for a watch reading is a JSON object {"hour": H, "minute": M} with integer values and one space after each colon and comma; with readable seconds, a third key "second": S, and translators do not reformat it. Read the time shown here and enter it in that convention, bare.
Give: {"hour": 12, "minute": 17}
